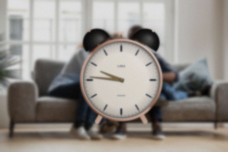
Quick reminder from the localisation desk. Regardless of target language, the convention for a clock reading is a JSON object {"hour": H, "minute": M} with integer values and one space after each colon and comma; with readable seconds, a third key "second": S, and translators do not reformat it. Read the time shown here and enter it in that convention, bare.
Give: {"hour": 9, "minute": 46}
